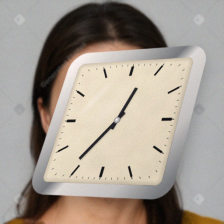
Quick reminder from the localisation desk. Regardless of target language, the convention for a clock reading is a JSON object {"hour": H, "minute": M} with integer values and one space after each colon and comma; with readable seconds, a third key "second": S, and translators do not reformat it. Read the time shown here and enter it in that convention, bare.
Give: {"hour": 12, "minute": 36}
